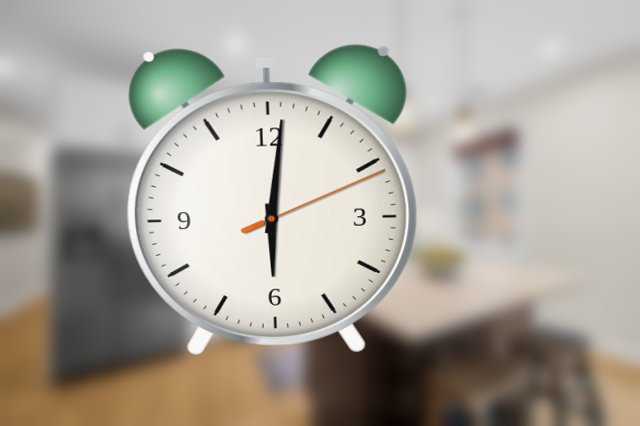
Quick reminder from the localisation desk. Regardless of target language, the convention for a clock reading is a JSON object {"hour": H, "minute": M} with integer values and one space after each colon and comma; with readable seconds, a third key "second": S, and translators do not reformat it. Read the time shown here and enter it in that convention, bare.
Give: {"hour": 6, "minute": 1, "second": 11}
